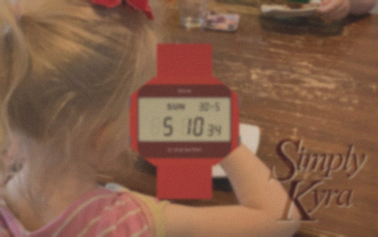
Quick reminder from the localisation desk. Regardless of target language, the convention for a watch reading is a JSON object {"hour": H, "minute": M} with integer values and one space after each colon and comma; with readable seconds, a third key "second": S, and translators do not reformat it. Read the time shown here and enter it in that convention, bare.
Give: {"hour": 5, "minute": 10}
